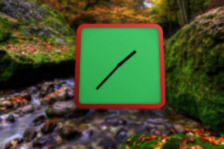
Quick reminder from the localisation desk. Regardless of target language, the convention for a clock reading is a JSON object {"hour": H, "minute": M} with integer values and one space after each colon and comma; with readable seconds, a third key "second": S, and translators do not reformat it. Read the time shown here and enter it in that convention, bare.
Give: {"hour": 1, "minute": 37}
